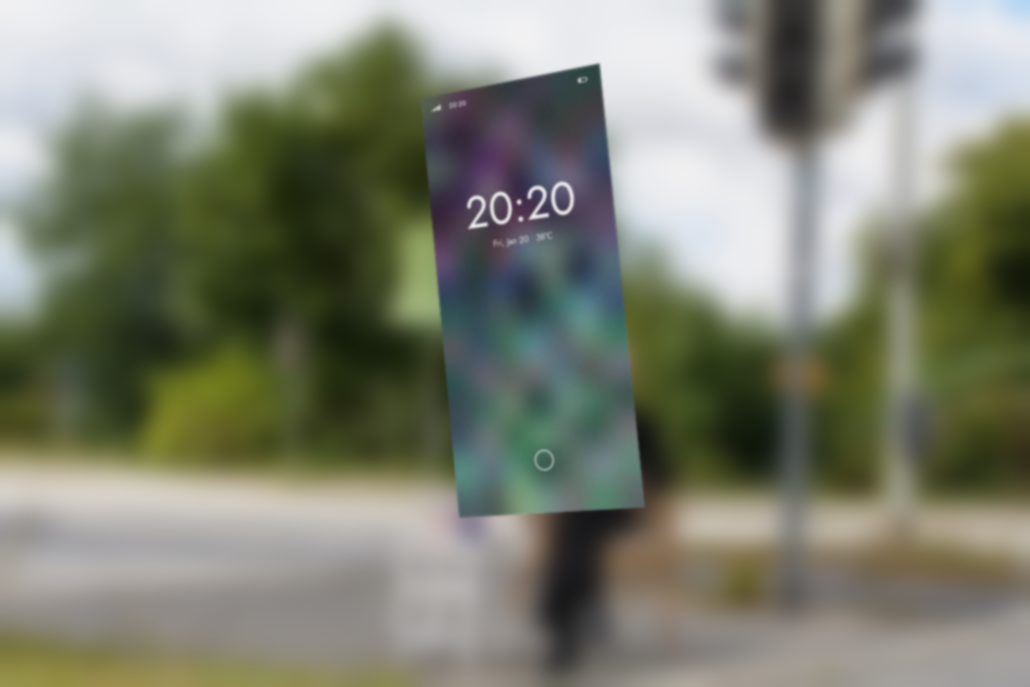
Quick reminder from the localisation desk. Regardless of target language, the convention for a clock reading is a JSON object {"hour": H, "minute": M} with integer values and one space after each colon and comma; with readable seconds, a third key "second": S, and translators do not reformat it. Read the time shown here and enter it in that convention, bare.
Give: {"hour": 20, "minute": 20}
